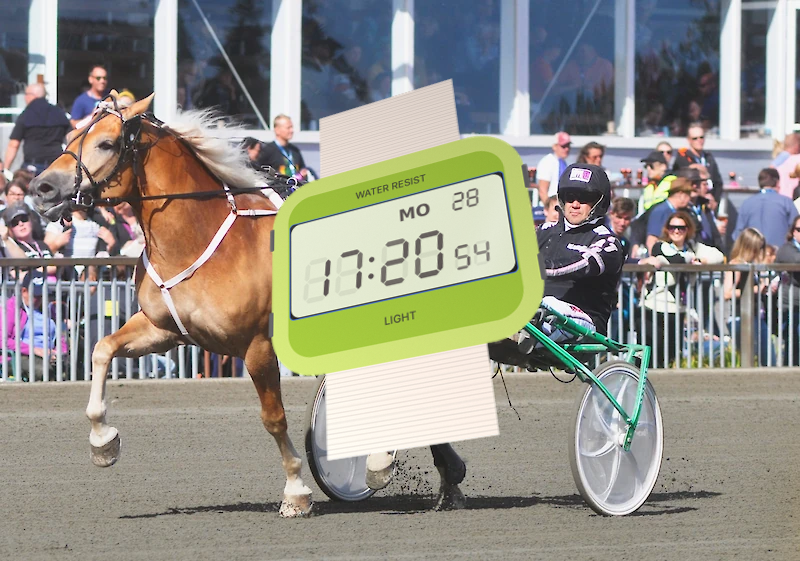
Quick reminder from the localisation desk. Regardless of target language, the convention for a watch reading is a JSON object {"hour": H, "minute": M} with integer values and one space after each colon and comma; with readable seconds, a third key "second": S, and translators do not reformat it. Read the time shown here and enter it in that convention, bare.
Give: {"hour": 17, "minute": 20, "second": 54}
